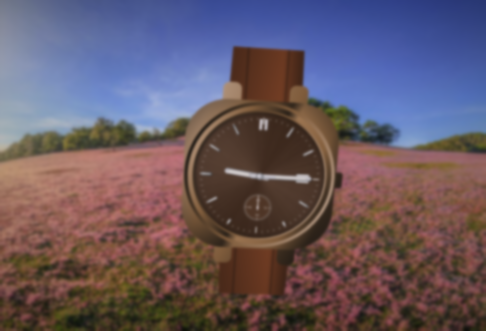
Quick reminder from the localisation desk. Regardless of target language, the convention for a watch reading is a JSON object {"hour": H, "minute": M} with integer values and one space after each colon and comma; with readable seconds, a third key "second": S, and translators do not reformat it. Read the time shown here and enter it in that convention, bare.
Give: {"hour": 9, "minute": 15}
